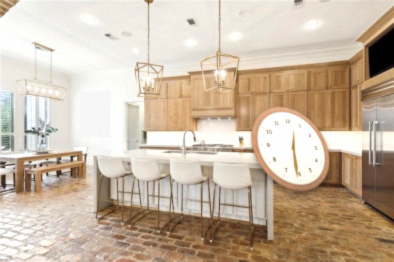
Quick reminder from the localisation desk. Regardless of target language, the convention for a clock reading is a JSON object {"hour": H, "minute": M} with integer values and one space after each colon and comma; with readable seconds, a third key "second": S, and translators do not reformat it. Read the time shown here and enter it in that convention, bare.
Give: {"hour": 12, "minute": 31}
